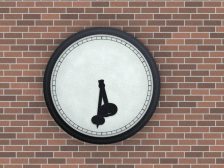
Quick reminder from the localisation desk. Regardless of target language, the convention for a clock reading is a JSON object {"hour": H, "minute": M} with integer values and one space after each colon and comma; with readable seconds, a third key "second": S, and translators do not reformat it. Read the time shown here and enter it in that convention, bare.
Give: {"hour": 5, "minute": 31}
